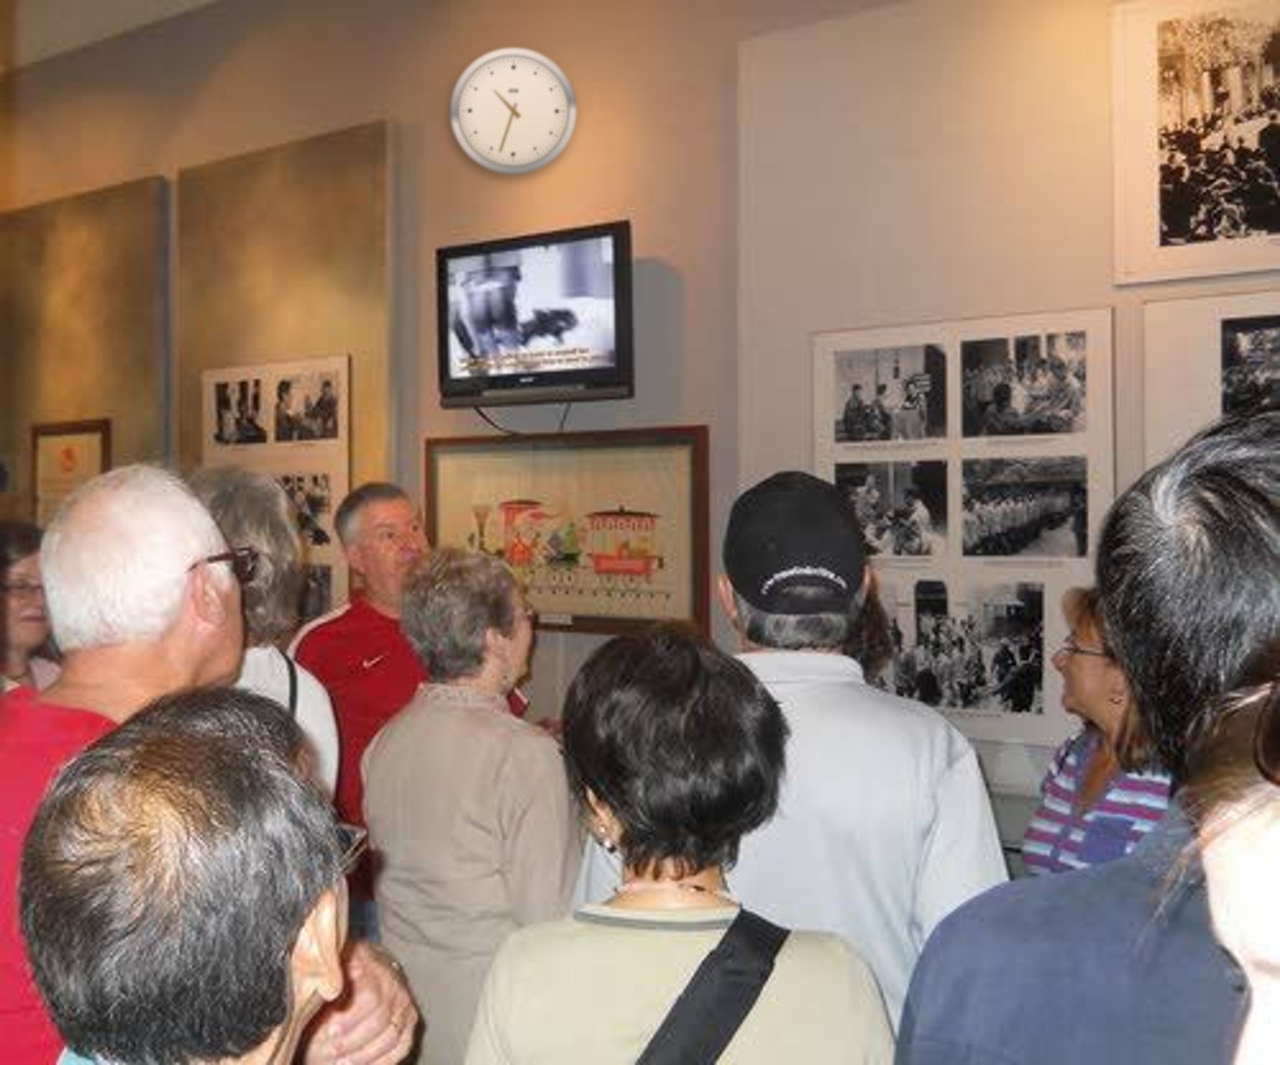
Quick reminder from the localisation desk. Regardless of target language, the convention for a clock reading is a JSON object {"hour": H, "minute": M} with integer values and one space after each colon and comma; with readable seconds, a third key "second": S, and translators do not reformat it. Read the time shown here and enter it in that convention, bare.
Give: {"hour": 10, "minute": 33}
